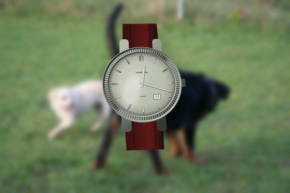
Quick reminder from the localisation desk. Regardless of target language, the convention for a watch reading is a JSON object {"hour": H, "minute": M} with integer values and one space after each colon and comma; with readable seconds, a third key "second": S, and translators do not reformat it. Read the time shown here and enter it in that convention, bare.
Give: {"hour": 12, "minute": 18}
